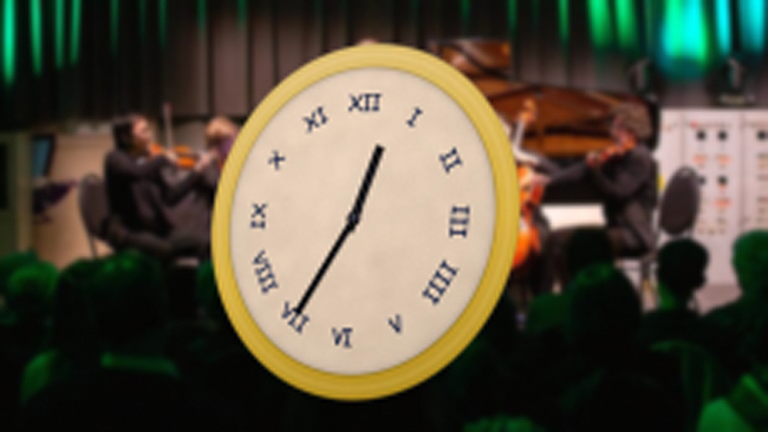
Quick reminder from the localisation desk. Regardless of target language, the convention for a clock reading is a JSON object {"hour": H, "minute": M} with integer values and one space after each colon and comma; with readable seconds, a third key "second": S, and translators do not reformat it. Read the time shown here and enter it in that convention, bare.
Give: {"hour": 12, "minute": 35}
